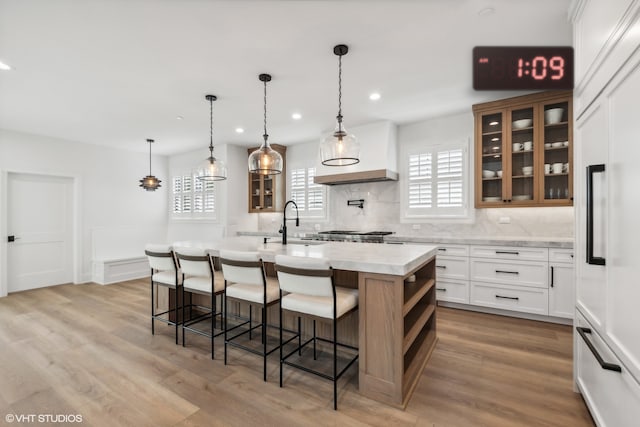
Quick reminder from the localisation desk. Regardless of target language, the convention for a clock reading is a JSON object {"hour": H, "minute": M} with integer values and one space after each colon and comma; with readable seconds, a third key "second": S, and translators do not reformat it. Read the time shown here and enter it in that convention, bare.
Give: {"hour": 1, "minute": 9}
